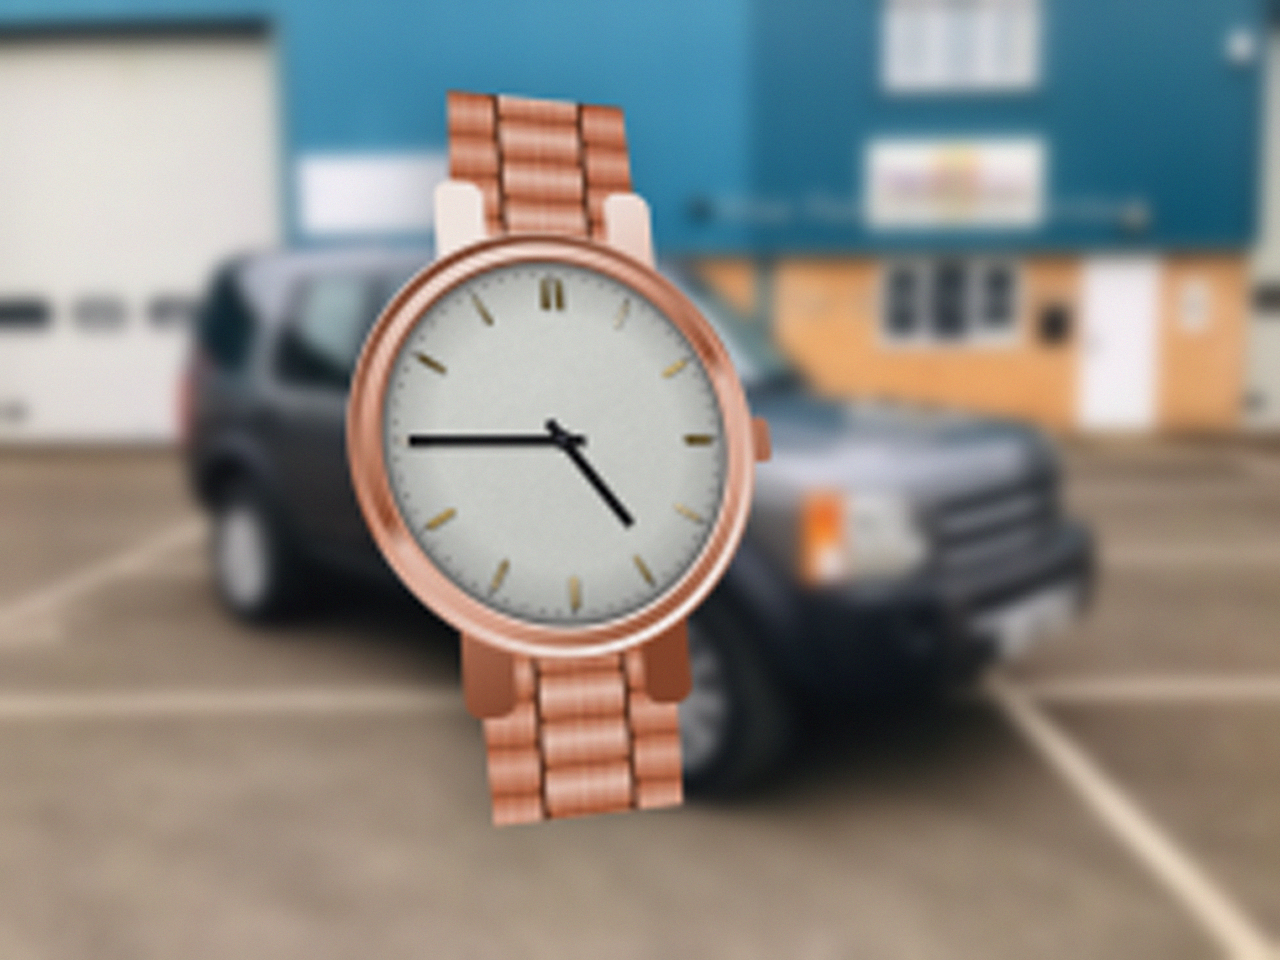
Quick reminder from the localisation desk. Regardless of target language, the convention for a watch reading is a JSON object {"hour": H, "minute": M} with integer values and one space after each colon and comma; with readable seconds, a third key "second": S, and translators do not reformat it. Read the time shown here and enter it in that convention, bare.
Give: {"hour": 4, "minute": 45}
